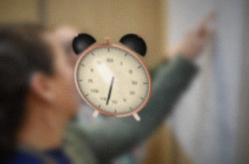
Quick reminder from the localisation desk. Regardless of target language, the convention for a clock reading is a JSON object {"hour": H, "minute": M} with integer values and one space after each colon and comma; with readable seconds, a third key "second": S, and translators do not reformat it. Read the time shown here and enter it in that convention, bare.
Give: {"hour": 6, "minute": 33}
